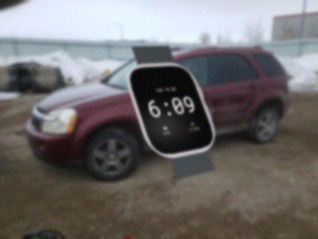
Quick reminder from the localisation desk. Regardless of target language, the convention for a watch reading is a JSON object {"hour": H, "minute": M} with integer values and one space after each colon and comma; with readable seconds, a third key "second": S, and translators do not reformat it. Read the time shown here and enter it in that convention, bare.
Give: {"hour": 6, "minute": 9}
